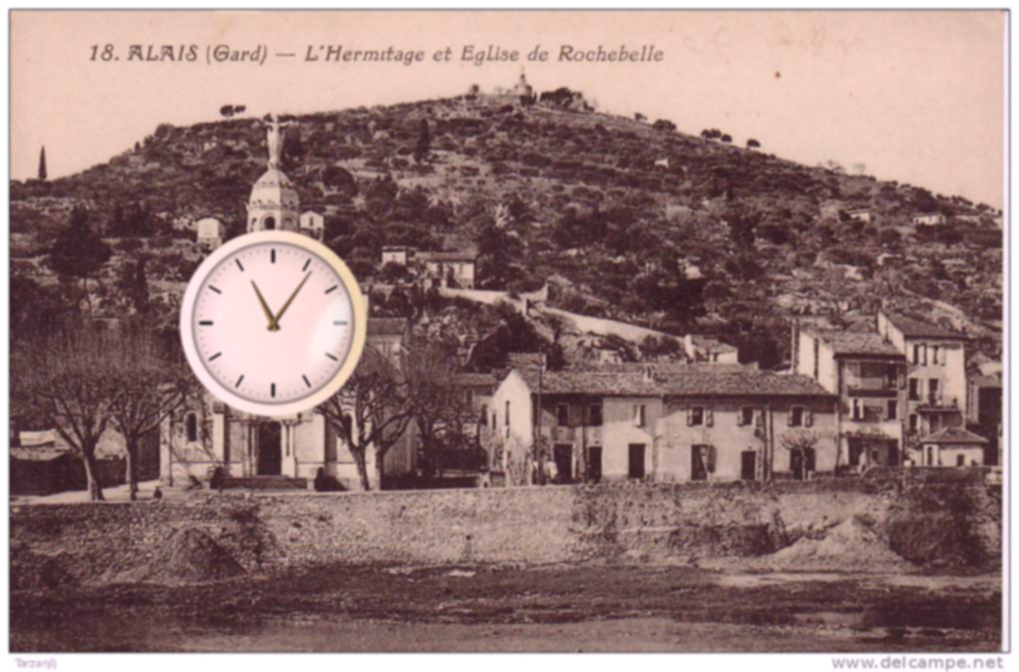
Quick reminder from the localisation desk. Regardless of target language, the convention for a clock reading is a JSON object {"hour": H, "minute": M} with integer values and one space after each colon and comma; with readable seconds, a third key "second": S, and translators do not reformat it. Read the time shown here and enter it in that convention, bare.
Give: {"hour": 11, "minute": 6}
